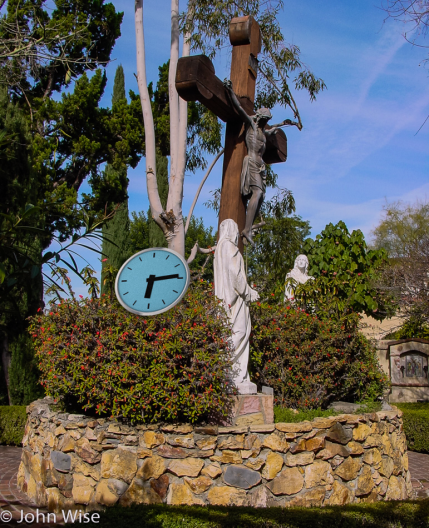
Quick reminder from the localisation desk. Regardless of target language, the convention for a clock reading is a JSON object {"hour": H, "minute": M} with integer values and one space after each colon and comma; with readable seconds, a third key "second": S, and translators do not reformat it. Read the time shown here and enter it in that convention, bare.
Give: {"hour": 6, "minute": 14}
